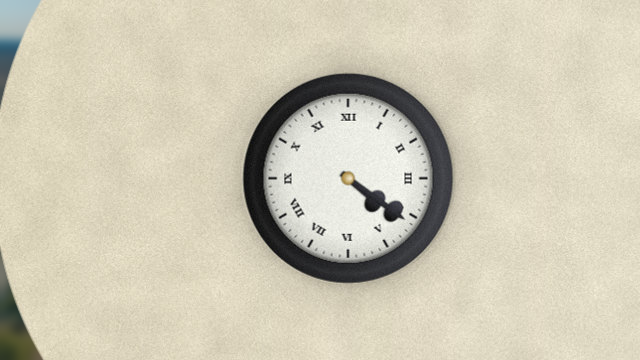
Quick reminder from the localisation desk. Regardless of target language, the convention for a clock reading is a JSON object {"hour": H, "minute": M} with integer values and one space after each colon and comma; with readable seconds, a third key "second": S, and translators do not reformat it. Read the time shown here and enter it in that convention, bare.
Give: {"hour": 4, "minute": 21}
